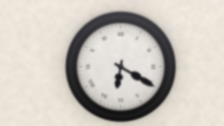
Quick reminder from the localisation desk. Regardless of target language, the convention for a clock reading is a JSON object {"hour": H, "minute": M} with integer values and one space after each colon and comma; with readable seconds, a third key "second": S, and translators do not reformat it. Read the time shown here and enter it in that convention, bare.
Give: {"hour": 6, "minute": 20}
